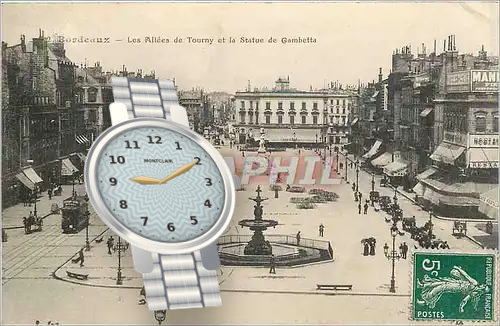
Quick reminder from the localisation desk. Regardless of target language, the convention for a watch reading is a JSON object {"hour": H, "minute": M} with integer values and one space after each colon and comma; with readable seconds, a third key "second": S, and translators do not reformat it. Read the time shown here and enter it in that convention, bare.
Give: {"hour": 9, "minute": 10}
